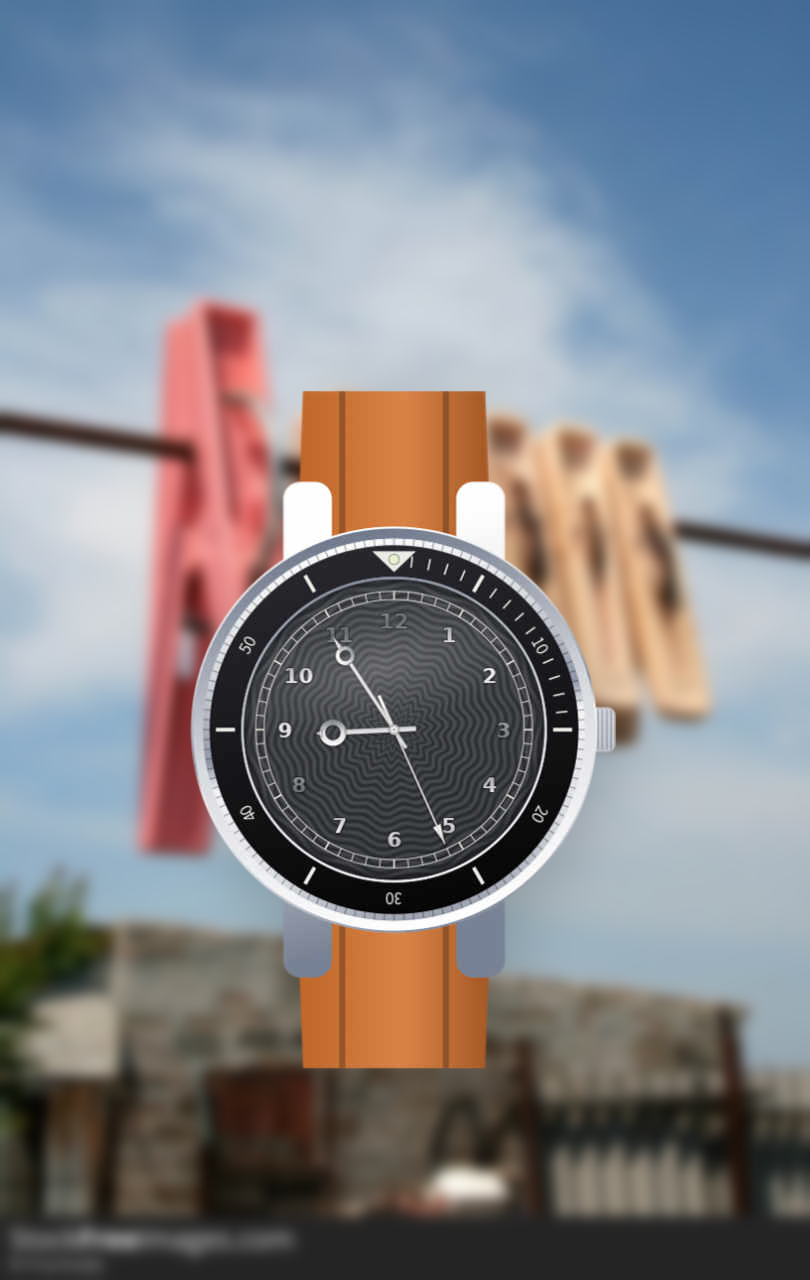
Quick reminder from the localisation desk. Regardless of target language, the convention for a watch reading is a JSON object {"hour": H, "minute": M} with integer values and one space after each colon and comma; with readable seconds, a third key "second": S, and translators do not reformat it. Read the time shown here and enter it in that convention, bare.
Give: {"hour": 8, "minute": 54, "second": 26}
